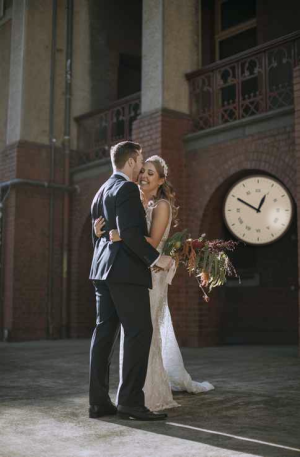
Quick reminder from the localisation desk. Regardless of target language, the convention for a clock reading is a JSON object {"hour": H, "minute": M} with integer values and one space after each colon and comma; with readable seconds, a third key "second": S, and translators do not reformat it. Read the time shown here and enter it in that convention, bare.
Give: {"hour": 12, "minute": 50}
